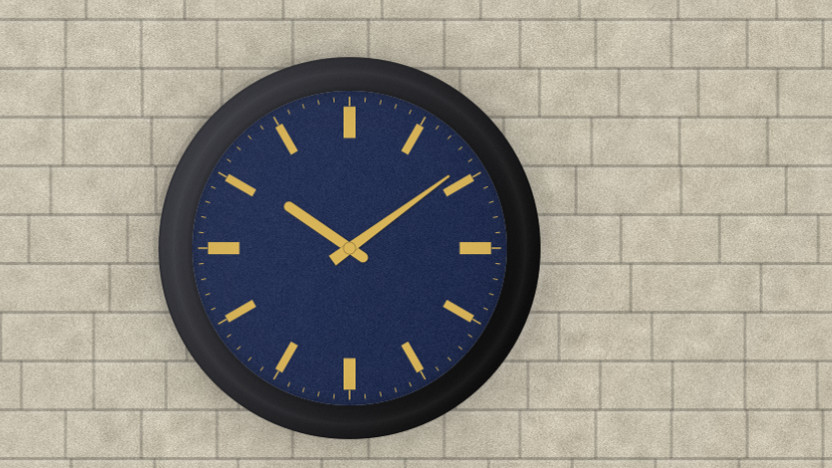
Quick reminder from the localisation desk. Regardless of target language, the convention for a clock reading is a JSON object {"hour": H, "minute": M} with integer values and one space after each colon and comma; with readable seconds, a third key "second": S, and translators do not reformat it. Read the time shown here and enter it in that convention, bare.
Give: {"hour": 10, "minute": 9}
